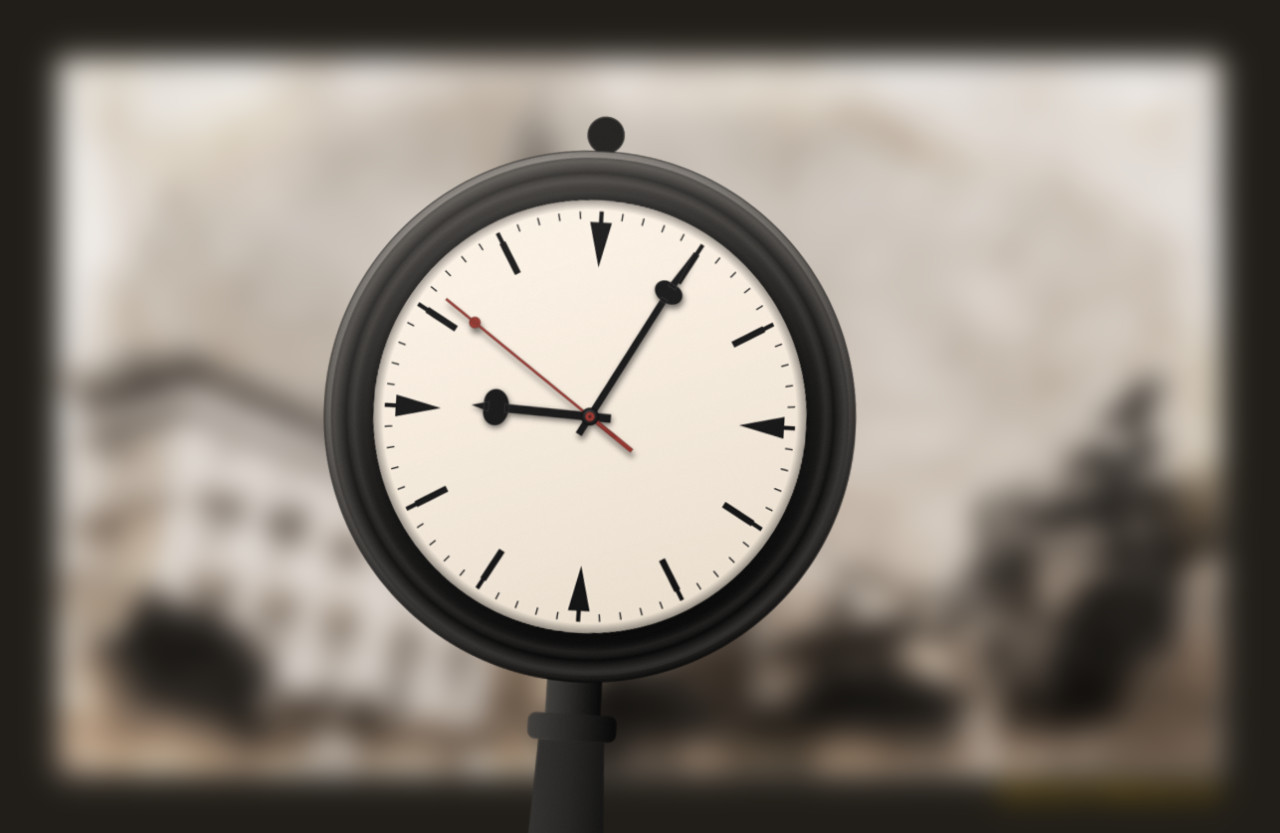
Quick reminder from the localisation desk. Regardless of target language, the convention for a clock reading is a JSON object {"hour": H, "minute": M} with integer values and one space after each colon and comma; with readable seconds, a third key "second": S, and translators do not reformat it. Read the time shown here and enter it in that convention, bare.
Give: {"hour": 9, "minute": 4, "second": 51}
